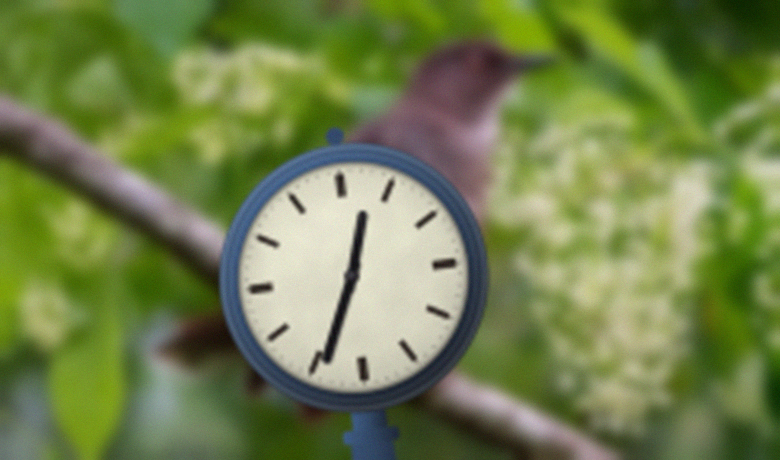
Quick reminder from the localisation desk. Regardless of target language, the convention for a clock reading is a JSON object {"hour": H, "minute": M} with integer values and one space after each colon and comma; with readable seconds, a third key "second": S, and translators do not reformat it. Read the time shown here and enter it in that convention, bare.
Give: {"hour": 12, "minute": 34}
